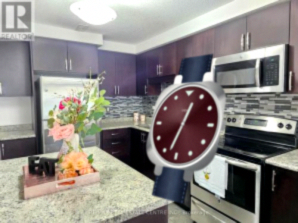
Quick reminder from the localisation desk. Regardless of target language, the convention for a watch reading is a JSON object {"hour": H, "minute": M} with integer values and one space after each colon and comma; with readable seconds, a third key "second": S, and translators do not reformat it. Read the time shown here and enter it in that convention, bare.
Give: {"hour": 12, "minute": 33}
